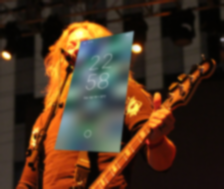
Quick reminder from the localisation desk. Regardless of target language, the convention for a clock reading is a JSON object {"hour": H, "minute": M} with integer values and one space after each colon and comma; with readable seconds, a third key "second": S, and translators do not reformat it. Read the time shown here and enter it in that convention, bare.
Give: {"hour": 22, "minute": 58}
